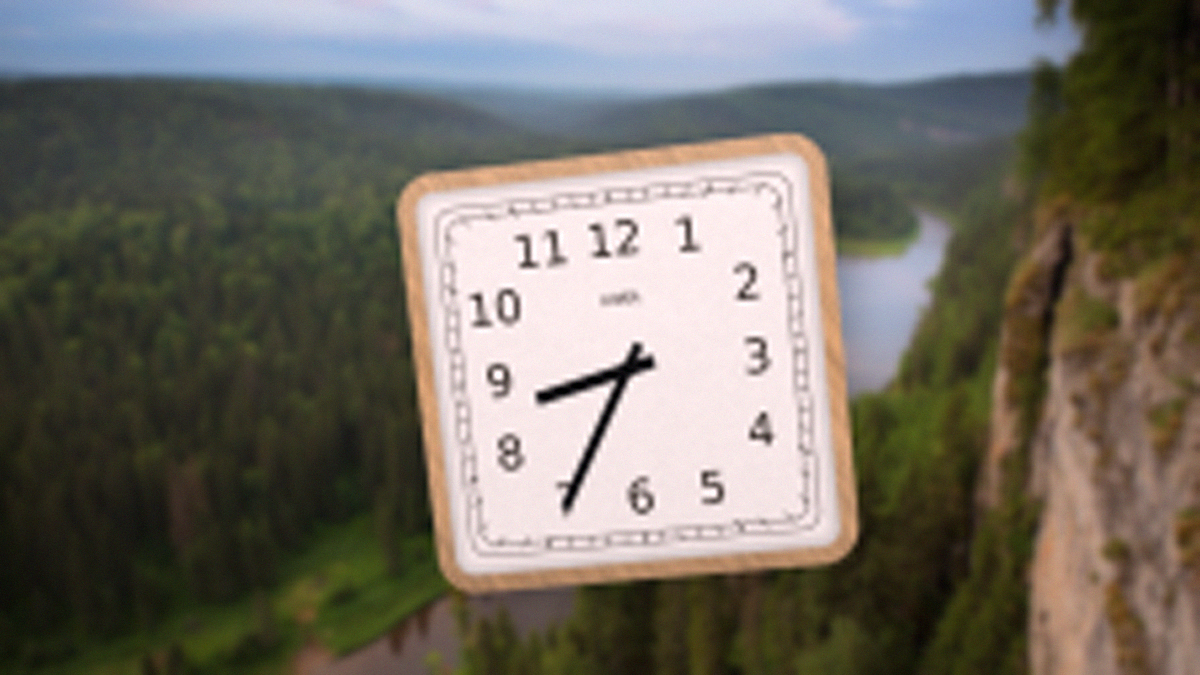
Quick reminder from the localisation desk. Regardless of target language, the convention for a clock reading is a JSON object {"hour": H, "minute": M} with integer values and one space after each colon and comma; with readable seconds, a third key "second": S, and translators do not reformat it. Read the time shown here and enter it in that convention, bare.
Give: {"hour": 8, "minute": 35}
